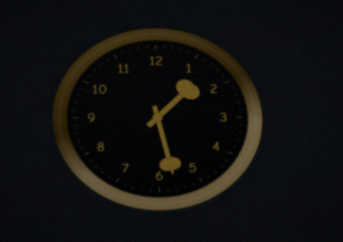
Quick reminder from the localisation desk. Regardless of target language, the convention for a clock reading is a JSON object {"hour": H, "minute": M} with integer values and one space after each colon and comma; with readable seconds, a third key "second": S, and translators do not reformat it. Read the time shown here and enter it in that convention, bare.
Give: {"hour": 1, "minute": 28}
